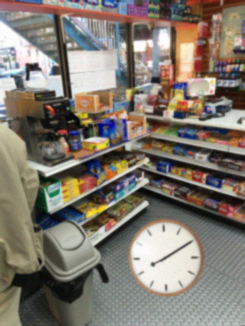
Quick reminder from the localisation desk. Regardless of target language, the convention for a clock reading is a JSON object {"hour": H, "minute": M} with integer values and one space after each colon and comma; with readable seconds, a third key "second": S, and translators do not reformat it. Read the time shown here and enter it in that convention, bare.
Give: {"hour": 8, "minute": 10}
